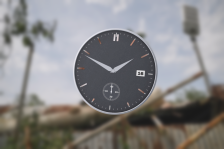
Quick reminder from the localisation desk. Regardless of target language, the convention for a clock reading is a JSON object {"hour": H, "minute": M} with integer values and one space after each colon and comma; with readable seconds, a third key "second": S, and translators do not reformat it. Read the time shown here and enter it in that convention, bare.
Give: {"hour": 1, "minute": 49}
